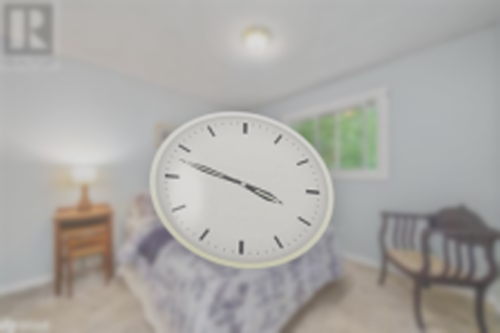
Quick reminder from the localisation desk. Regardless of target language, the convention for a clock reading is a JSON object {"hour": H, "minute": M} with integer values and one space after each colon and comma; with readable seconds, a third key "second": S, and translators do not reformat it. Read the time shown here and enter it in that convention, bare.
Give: {"hour": 3, "minute": 48}
